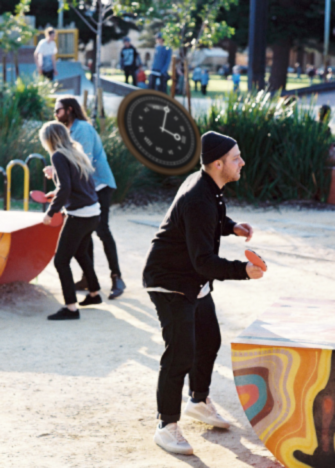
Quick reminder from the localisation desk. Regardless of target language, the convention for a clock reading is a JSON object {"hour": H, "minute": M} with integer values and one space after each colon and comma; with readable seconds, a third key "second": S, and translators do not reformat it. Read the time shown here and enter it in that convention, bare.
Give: {"hour": 4, "minute": 5}
